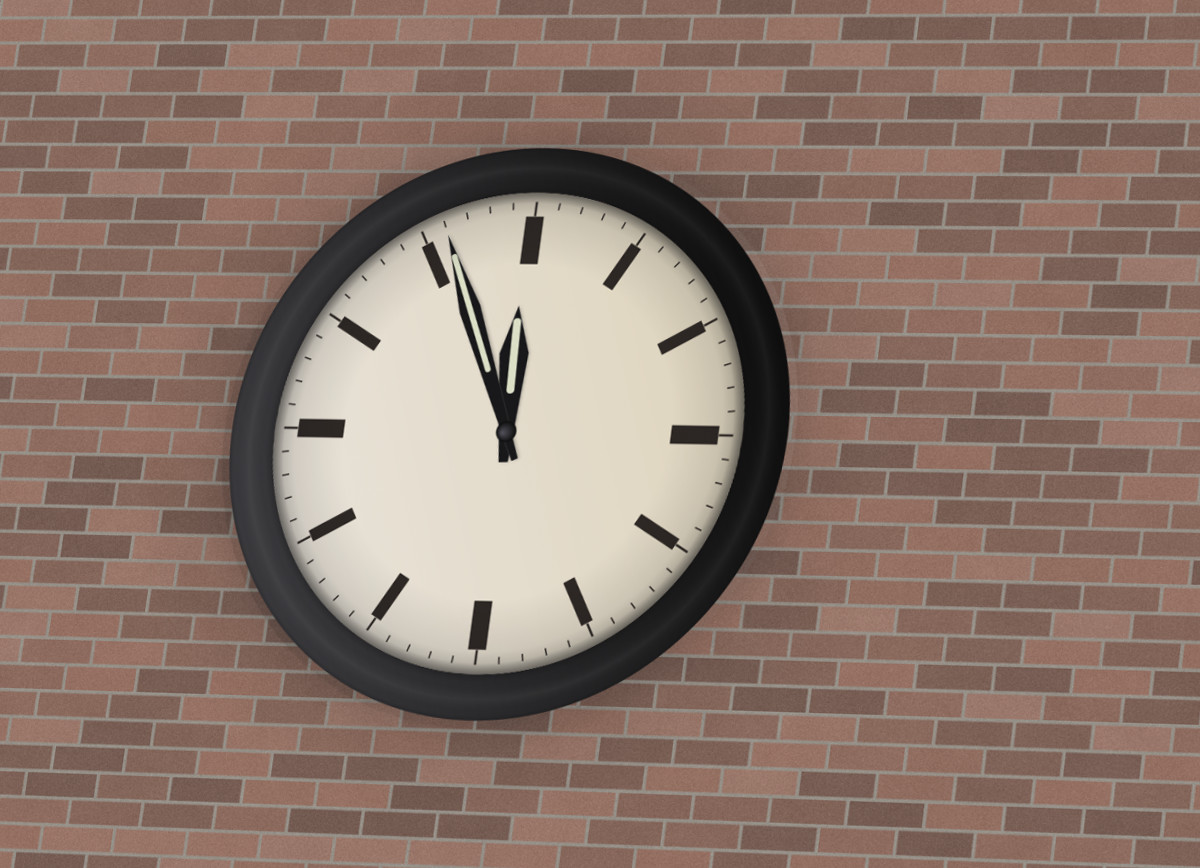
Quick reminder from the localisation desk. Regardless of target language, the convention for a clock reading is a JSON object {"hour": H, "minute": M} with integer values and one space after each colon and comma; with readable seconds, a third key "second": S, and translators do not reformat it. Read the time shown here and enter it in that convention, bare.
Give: {"hour": 11, "minute": 56}
